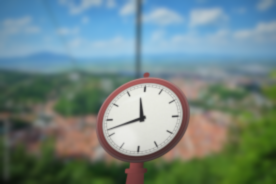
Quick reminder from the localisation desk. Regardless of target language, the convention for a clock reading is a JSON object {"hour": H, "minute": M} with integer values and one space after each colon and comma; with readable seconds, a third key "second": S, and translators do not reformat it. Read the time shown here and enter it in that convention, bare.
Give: {"hour": 11, "minute": 42}
